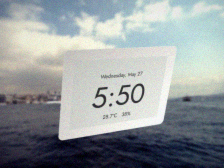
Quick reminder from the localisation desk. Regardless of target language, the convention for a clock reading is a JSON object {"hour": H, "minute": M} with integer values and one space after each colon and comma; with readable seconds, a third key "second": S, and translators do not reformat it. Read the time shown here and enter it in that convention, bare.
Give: {"hour": 5, "minute": 50}
